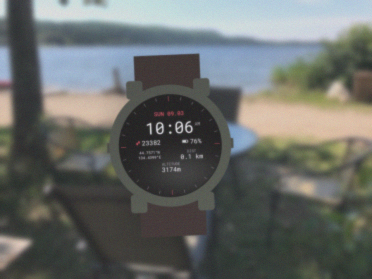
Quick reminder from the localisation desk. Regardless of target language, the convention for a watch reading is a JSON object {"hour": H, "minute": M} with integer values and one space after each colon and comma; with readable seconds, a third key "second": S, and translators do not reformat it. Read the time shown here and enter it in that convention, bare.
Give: {"hour": 10, "minute": 6}
